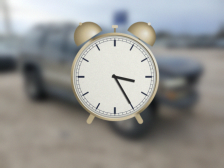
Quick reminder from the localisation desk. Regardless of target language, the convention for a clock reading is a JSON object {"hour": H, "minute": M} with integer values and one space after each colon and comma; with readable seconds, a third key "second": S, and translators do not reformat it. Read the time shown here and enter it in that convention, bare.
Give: {"hour": 3, "minute": 25}
